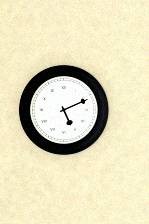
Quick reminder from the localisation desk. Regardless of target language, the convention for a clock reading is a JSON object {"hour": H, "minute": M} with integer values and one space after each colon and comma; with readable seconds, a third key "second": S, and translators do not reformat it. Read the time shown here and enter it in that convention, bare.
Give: {"hour": 5, "minute": 11}
